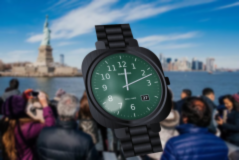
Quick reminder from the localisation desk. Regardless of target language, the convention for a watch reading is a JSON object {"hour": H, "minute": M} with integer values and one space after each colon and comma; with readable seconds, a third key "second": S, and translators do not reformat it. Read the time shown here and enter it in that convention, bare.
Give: {"hour": 12, "minute": 12}
